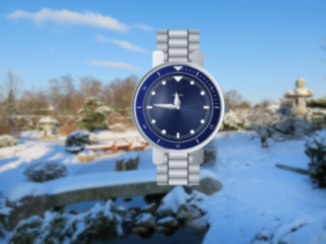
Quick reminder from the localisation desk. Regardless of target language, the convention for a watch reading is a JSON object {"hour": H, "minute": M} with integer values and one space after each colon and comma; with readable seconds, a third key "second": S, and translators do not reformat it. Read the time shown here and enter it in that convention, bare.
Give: {"hour": 11, "minute": 46}
